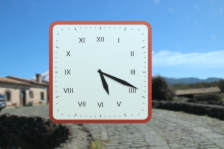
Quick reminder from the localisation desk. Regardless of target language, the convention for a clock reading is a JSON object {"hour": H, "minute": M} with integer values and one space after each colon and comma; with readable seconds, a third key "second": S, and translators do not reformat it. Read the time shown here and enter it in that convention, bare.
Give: {"hour": 5, "minute": 19}
